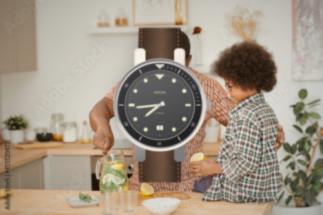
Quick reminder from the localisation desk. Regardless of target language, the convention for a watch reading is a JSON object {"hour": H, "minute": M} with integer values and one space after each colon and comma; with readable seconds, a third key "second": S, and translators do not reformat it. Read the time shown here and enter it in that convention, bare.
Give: {"hour": 7, "minute": 44}
